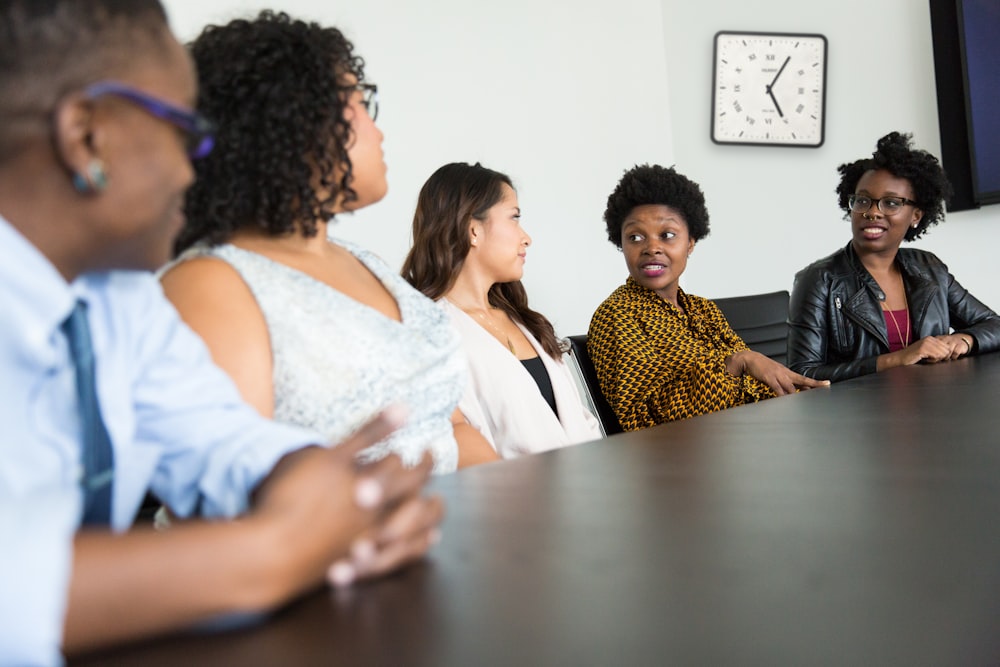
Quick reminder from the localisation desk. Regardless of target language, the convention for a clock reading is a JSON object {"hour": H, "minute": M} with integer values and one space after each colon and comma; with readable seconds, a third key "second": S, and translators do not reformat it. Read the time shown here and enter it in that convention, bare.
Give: {"hour": 5, "minute": 5}
